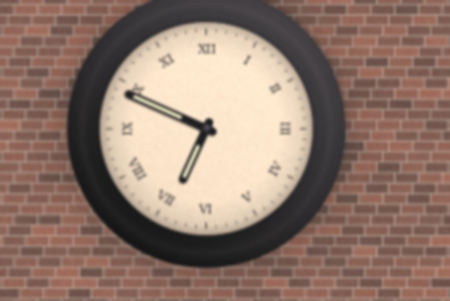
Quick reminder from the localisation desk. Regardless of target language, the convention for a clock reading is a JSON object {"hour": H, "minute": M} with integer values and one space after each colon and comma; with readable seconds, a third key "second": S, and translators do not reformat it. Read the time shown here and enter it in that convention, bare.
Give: {"hour": 6, "minute": 49}
